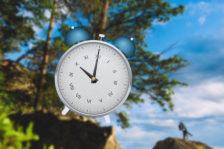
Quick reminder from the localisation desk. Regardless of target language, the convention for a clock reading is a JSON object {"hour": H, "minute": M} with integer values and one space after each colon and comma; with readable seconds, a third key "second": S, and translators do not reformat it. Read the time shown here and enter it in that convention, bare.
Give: {"hour": 10, "minute": 0}
